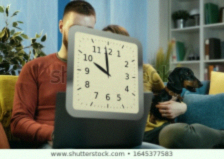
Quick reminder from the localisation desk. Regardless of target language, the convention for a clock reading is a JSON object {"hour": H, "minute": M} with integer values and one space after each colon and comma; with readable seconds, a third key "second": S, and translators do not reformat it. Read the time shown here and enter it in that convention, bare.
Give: {"hour": 9, "minute": 59}
